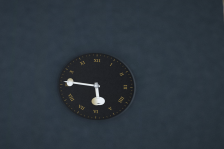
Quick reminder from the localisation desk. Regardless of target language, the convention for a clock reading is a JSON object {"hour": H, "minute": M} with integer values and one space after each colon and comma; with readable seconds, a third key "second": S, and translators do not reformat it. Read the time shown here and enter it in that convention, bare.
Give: {"hour": 5, "minute": 46}
